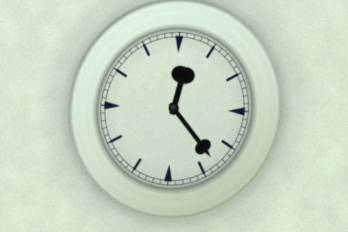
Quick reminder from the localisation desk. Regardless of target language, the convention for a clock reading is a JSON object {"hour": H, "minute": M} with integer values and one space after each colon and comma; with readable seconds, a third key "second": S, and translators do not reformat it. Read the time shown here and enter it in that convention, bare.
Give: {"hour": 12, "minute": 23}
